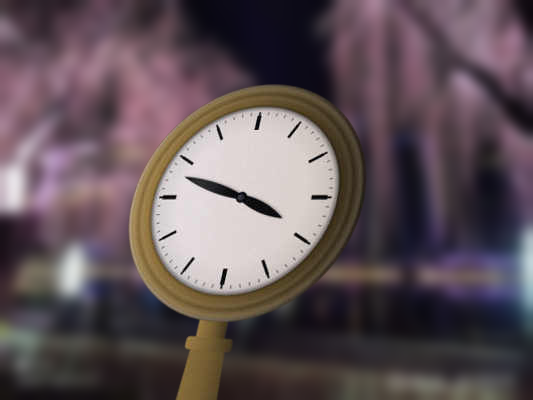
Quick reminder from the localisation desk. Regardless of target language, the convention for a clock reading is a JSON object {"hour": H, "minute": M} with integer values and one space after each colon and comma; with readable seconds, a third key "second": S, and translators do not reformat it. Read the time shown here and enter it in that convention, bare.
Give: {"hour": 3, "minute": 48}
